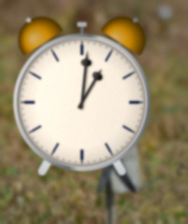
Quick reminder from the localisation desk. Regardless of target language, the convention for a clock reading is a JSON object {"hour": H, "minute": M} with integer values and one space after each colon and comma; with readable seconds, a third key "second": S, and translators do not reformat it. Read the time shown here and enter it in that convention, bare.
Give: {"hour": 1, "minute": 1}
